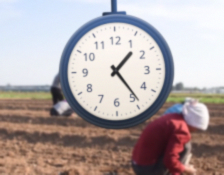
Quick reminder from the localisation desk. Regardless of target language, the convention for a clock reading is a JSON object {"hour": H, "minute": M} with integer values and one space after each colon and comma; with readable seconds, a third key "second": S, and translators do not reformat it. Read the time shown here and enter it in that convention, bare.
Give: {"hour": 1, "minute": 24}
